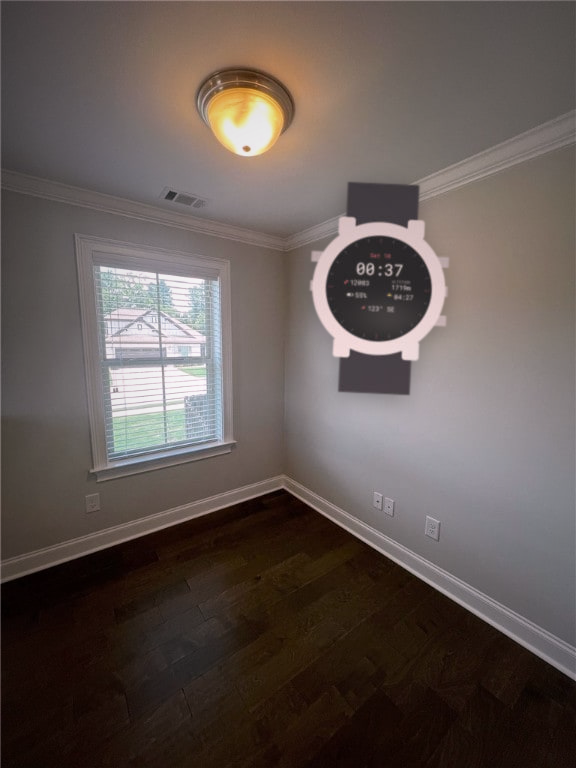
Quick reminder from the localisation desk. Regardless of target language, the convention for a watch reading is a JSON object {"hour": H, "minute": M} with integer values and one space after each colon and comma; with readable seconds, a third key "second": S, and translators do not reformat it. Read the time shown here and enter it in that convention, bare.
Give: {"hour": 0, "minute": 37}
